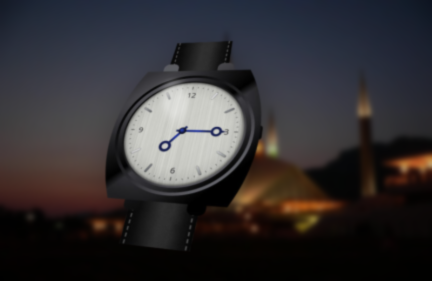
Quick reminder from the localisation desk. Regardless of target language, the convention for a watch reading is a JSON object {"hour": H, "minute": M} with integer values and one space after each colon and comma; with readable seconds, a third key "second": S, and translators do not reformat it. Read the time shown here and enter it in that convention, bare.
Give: {"hour": 7, "minute": 15}
